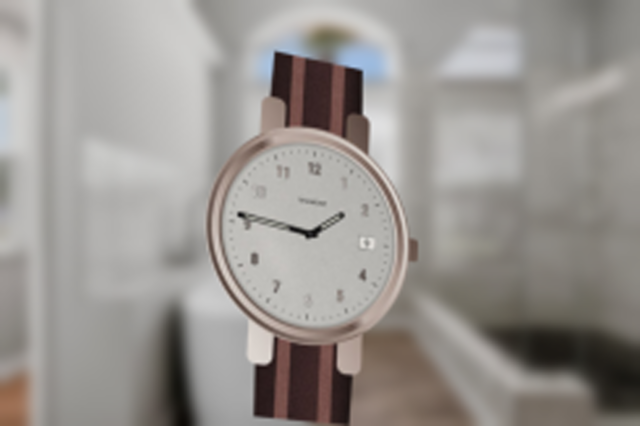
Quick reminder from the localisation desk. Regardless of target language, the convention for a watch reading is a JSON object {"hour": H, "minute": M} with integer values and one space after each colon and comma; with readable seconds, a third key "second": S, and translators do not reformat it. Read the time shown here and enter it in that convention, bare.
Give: {"hour": 1, "minute": 46}
